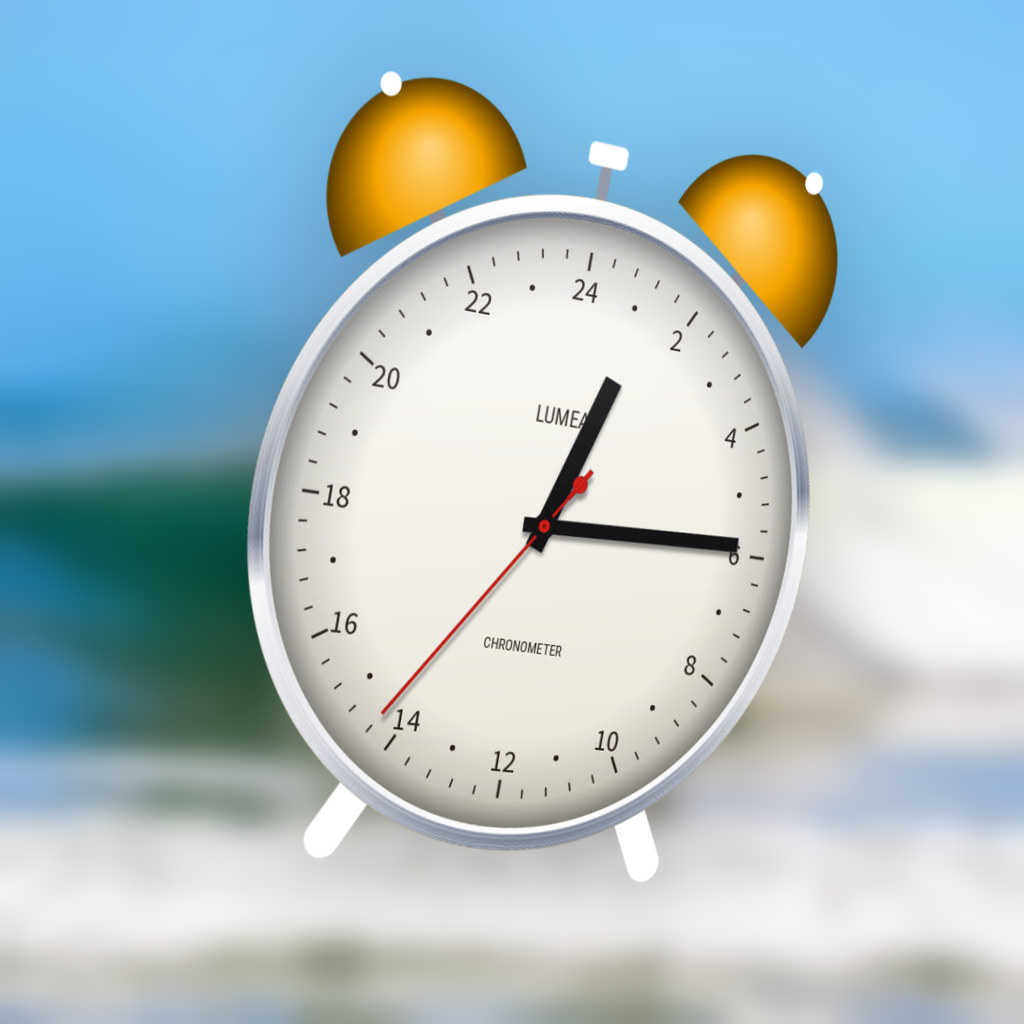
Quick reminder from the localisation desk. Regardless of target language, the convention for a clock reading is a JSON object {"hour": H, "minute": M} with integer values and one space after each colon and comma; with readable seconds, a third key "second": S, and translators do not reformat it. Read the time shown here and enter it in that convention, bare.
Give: {"hour": 1, "minute": 14, "second": 36}
